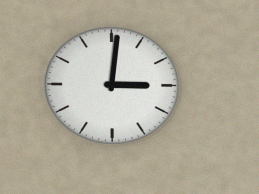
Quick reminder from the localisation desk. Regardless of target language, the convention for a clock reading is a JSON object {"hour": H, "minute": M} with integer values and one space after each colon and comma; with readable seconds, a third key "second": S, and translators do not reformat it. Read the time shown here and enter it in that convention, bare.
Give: {"hour": 3, "minute": 1}
